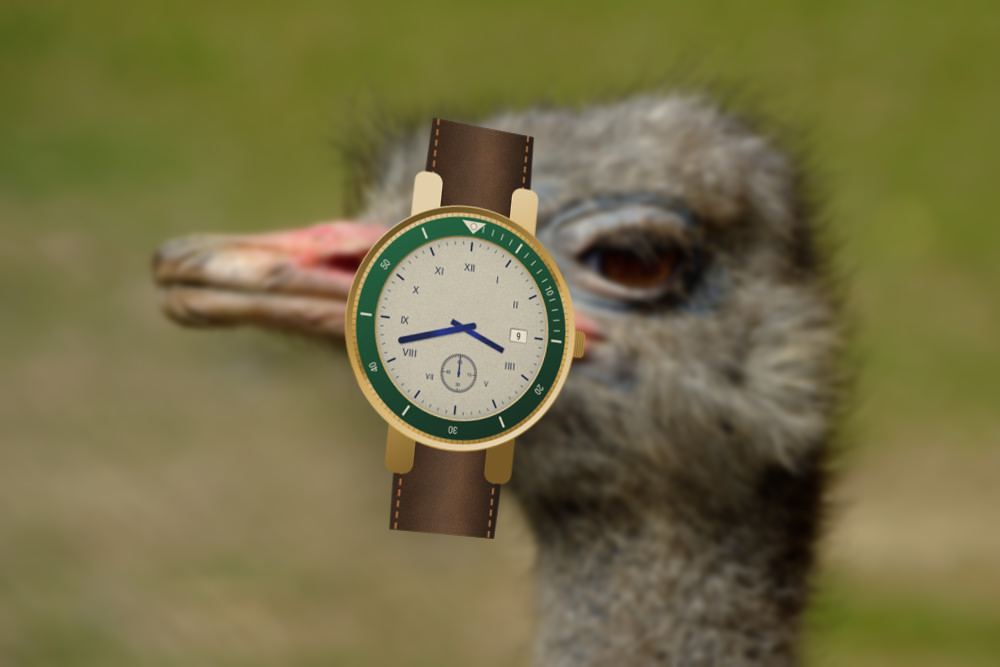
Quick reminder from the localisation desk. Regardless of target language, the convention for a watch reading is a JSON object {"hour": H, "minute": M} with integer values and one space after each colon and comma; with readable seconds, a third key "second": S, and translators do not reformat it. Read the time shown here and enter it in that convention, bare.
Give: {"hour": 3, "minute": 42}
